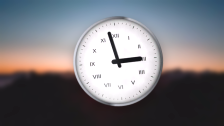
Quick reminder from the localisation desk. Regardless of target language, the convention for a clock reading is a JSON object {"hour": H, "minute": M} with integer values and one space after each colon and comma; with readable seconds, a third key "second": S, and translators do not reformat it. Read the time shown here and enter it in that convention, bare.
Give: {"hour": 2, "minute": 58}
